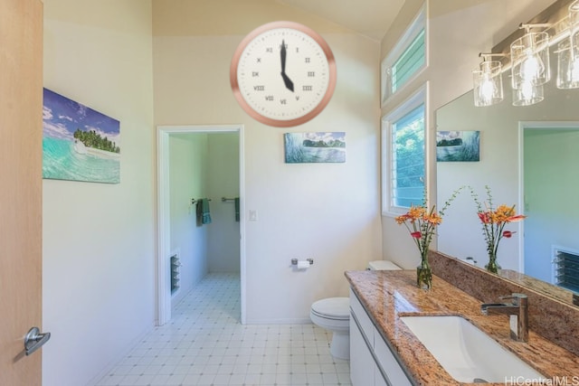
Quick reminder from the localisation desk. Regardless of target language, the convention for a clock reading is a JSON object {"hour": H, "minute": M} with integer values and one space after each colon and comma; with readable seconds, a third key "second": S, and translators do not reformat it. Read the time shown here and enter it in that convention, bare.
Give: {"hour": 5, "minute": 0}
